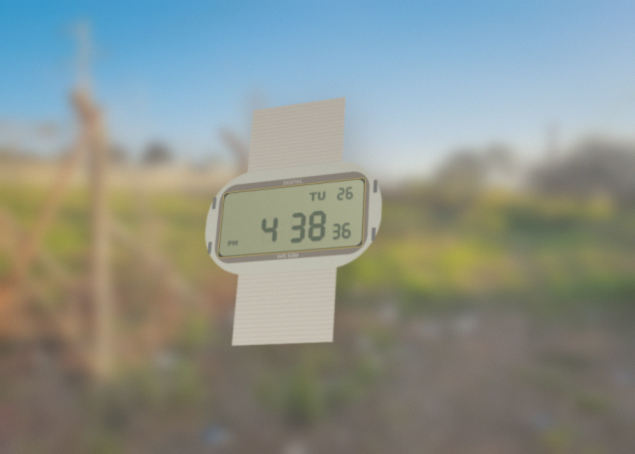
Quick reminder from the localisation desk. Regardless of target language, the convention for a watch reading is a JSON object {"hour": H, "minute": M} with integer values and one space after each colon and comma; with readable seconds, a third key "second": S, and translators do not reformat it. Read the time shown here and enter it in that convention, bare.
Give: {"hour": 4, "minute": 38, "second": 36}
